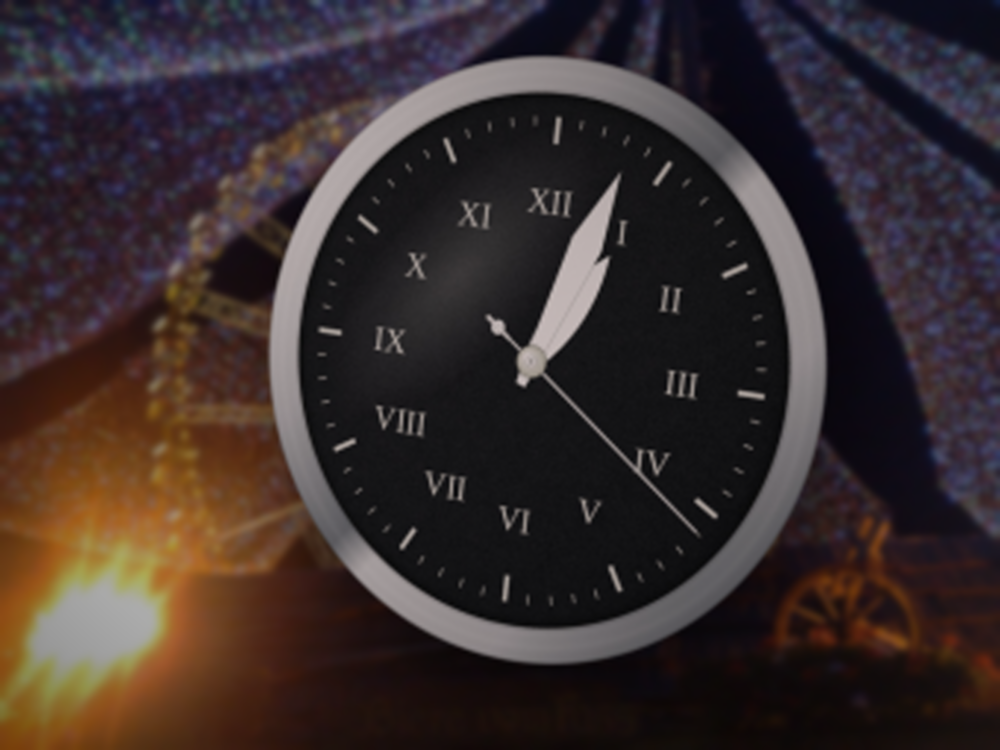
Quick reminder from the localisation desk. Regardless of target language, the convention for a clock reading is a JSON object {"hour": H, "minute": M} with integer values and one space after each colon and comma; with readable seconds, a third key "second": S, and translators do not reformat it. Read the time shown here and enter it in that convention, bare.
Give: {"hour": 1, "minute": 3, "second": 21}
